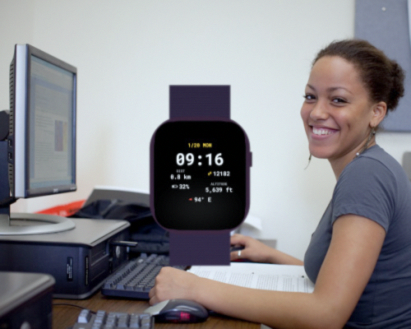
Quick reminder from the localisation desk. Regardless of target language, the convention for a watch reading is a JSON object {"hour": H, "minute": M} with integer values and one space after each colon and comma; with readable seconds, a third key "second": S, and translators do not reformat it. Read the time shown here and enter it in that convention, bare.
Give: {"hour": 9, "minute": 16}
